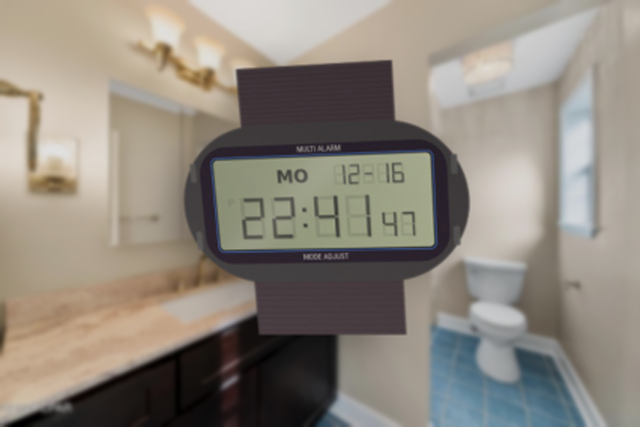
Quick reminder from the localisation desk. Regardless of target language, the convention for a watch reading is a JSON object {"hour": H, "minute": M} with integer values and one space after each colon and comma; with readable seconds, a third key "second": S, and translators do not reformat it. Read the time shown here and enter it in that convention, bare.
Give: {"hour": 22, "minute": 41, "second": 47}
